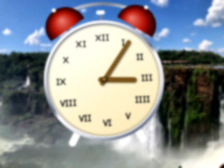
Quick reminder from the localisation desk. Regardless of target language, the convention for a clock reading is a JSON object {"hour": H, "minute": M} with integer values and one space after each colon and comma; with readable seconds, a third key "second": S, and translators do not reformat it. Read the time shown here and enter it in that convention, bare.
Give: {"hour": 3, "minute": 6}
